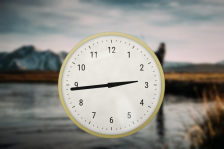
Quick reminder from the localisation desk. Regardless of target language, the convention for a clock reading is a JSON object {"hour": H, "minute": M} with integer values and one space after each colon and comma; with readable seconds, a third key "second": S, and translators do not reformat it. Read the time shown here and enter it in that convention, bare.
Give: {"hour": 2, "minute": 44}
